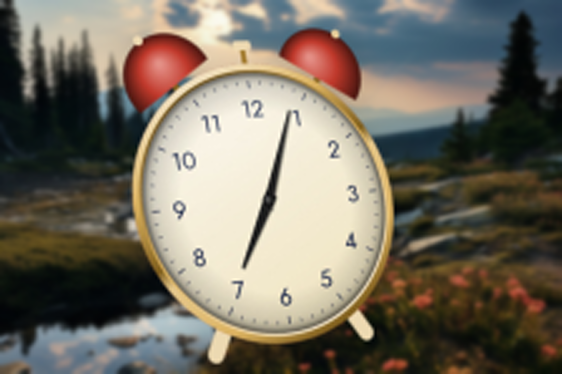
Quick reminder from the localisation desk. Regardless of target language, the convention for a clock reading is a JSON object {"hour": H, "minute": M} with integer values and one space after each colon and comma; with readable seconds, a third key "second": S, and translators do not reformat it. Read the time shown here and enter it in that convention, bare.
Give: {"hour": 7, "minute": 4}
